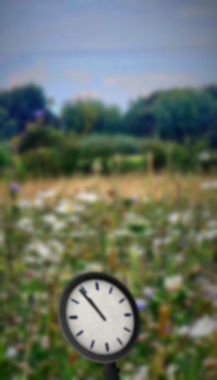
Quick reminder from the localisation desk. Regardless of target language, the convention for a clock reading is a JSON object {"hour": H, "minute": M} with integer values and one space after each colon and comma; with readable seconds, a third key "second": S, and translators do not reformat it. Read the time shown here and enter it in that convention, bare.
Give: {"hour": 10, "minute": 54}
